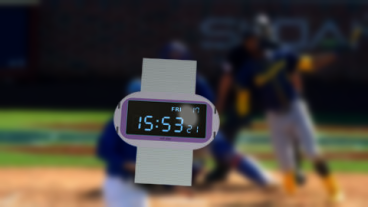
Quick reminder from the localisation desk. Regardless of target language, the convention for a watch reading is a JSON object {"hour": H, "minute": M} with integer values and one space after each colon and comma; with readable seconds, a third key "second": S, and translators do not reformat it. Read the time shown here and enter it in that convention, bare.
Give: {"hour": 15, "minute": 53, "second": 21}
